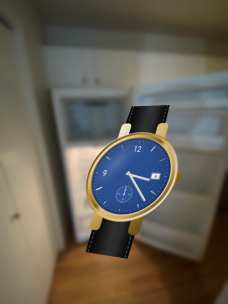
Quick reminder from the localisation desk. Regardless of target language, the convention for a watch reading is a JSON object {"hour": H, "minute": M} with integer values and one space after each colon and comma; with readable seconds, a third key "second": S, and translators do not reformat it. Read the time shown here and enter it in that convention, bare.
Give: {"hour": 3, "minute": 23}
